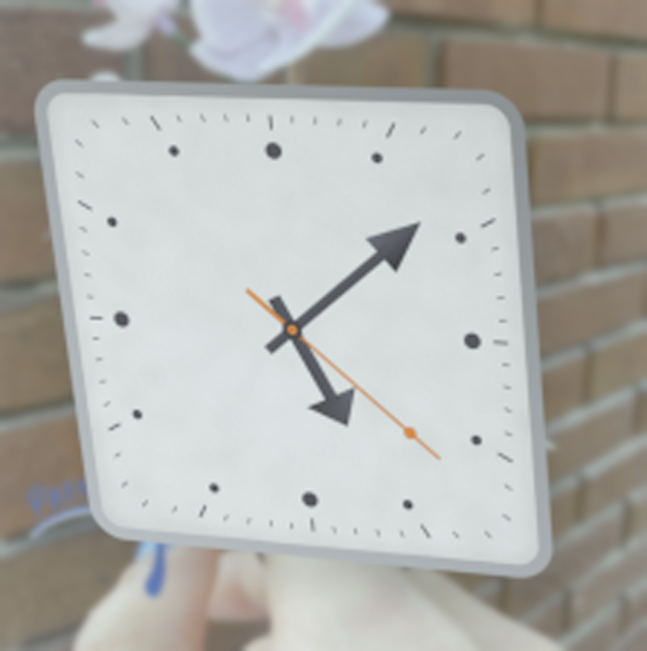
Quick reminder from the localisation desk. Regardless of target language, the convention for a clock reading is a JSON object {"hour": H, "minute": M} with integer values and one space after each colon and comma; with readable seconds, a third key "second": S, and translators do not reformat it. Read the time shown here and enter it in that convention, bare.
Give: {"hour": 5, "minute": 8, "second": 22}
